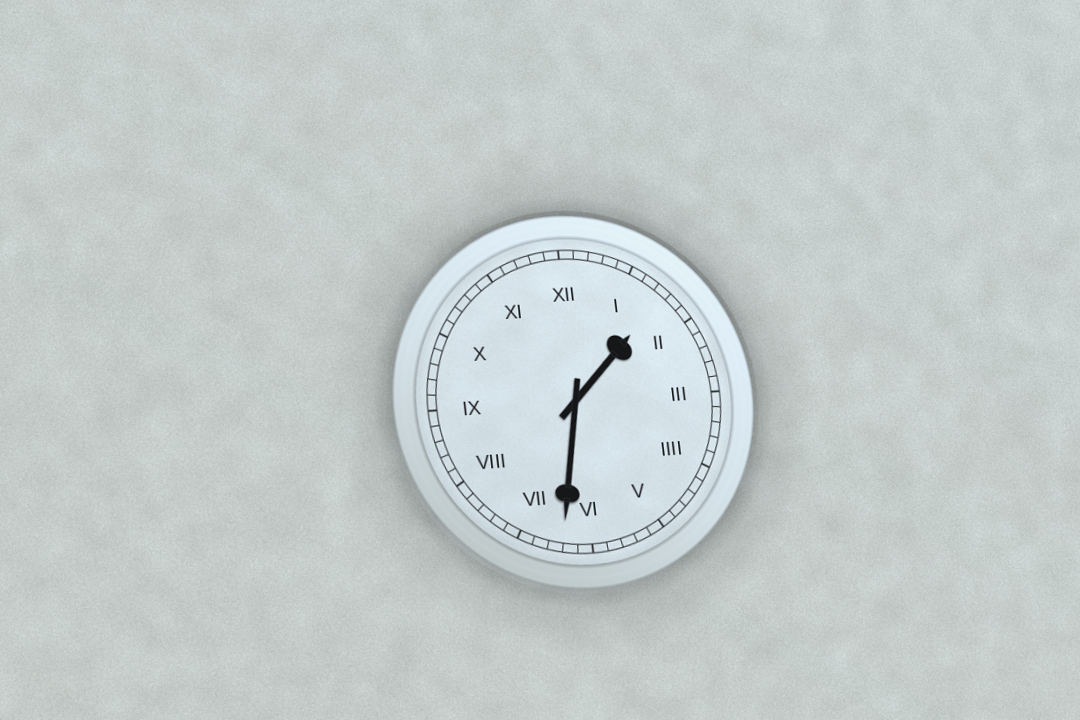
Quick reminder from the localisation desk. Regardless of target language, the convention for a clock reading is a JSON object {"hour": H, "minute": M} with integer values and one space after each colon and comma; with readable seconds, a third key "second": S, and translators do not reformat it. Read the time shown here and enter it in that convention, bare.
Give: {"hour": 1, "minute": 32}
